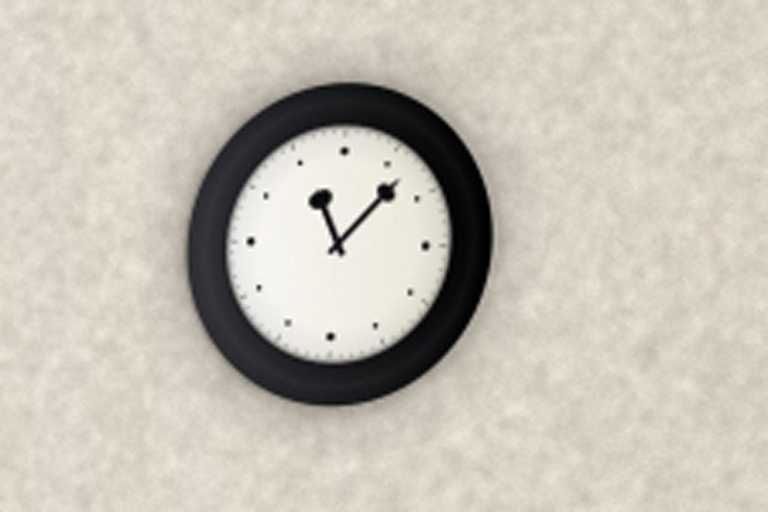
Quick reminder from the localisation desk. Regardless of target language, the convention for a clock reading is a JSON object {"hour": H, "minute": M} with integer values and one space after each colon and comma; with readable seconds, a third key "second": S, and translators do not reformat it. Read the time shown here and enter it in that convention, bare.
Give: {"hour": 11, "minute": 7}
